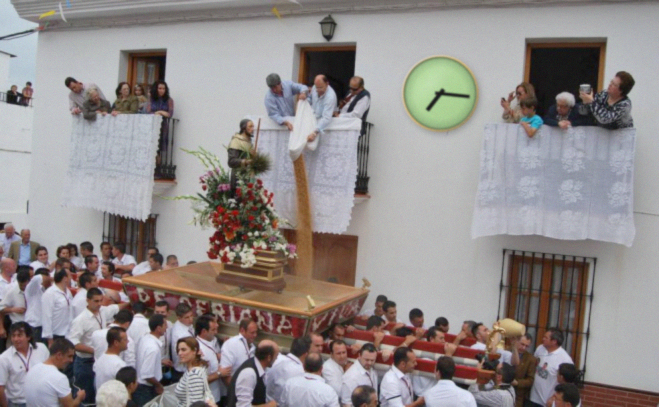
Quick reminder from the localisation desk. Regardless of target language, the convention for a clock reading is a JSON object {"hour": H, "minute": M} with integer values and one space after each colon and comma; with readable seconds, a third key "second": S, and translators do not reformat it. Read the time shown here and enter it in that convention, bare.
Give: {"hour": 7, "minute": 16}
